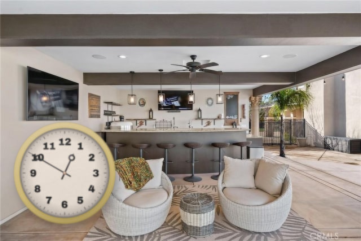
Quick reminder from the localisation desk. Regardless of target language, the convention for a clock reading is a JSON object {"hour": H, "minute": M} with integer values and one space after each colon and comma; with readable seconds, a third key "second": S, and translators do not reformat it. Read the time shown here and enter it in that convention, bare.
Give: {"hour": 12, "minute": 50}
